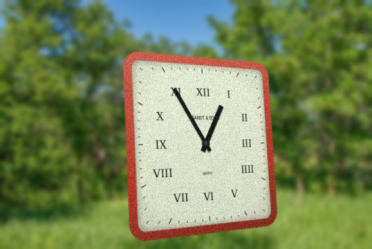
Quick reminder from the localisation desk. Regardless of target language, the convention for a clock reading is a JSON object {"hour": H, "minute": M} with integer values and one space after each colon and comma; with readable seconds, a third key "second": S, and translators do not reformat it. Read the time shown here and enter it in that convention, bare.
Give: {"hour": 12, "minute": 55}
